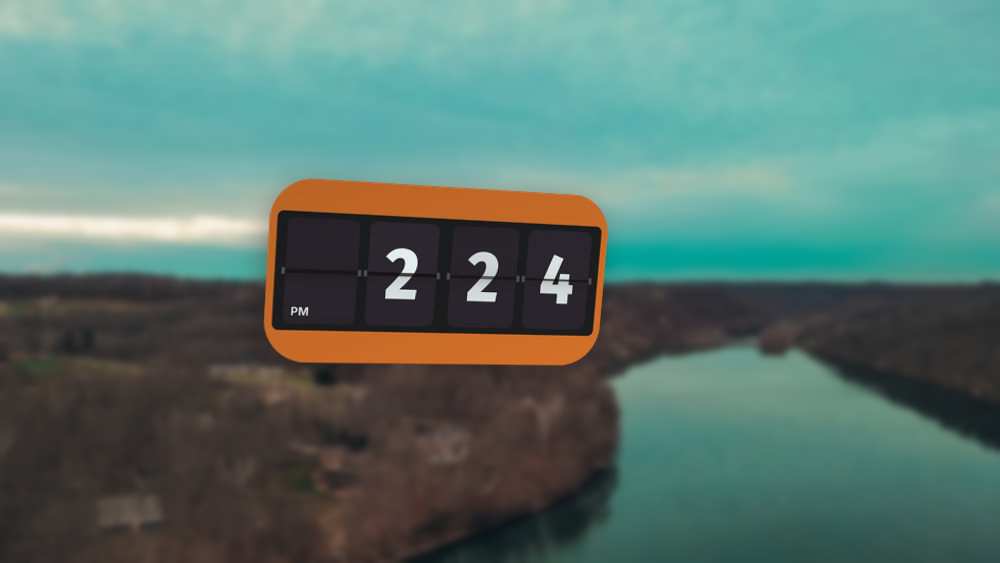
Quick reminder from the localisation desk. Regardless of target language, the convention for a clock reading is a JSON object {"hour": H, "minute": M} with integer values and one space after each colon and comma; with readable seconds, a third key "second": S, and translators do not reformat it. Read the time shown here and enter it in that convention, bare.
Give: {"hour": 2, "minute": 24}
